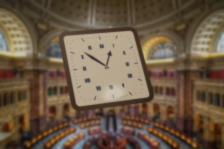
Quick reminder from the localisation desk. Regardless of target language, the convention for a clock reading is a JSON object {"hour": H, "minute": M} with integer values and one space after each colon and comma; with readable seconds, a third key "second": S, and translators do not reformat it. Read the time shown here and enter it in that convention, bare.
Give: {"hour": 12, "minute": 52}
